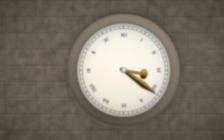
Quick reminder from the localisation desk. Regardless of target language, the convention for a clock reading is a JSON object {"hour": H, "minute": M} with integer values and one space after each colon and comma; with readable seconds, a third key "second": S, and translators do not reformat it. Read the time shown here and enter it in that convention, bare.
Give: {"hour": 3, "minute": 21}
